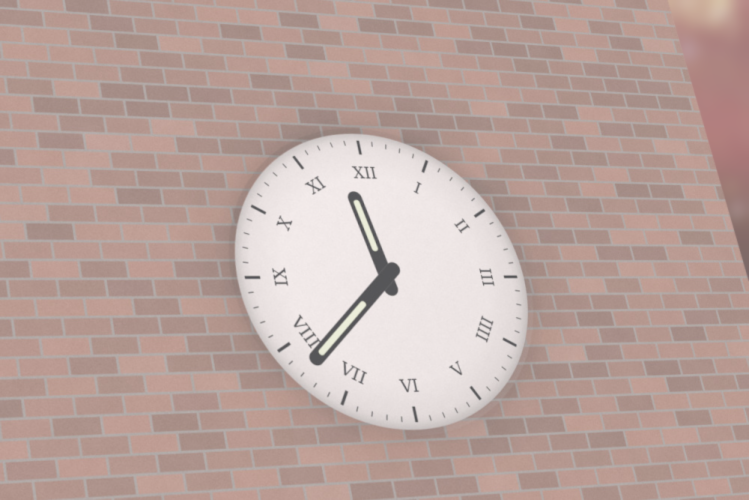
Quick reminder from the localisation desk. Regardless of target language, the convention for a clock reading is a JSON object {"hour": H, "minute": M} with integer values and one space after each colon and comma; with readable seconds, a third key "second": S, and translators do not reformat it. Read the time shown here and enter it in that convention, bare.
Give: {"hour": 11, "minute": 38}
